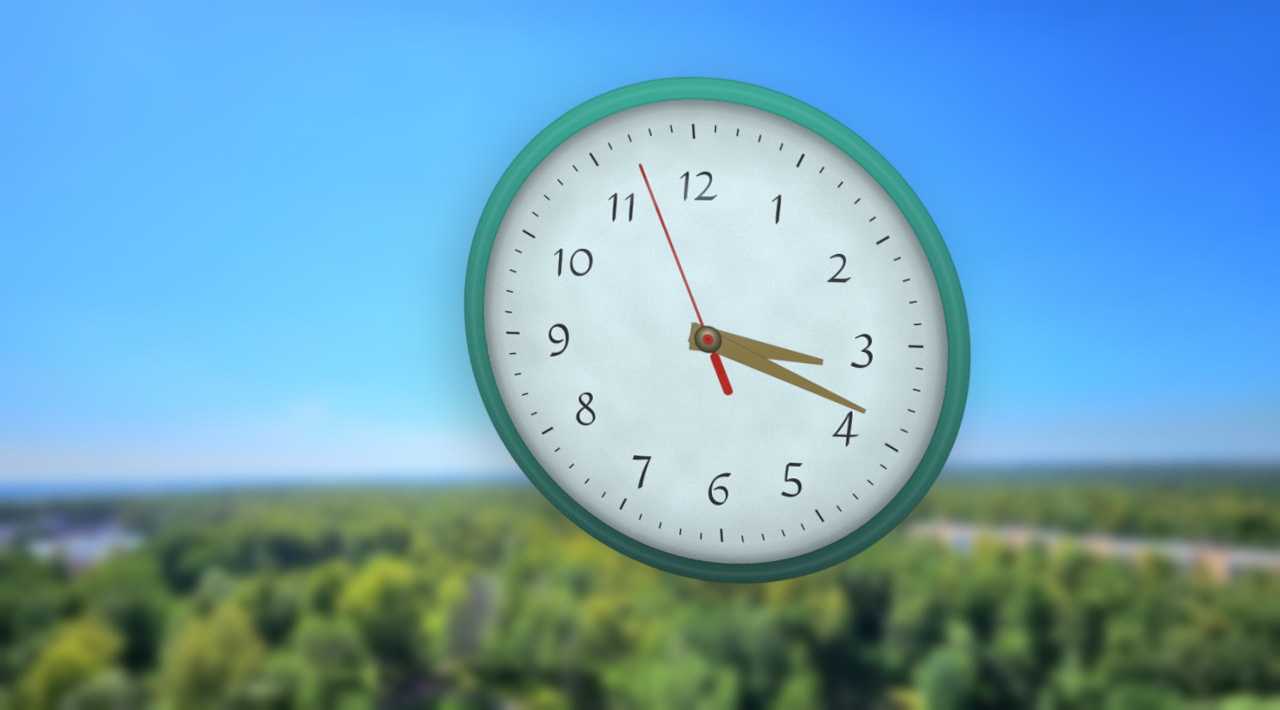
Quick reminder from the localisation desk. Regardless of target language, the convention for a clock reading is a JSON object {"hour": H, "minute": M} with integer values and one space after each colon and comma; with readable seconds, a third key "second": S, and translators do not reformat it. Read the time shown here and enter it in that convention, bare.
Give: {"hour": 3, "minute": 18, "second": 57}
